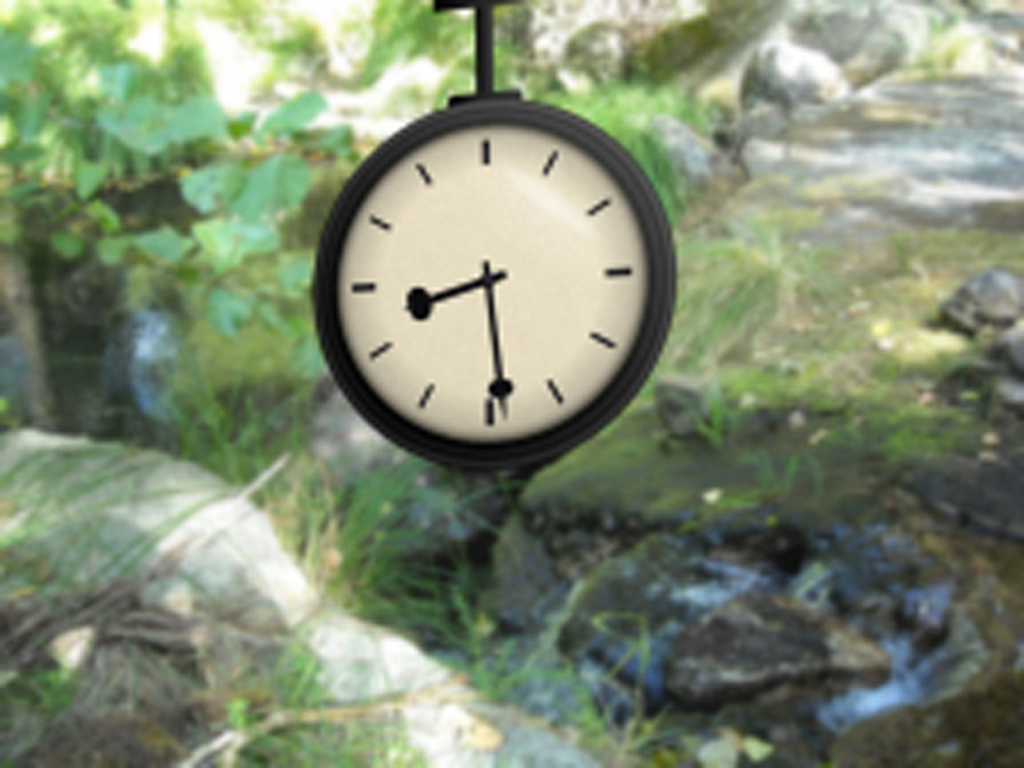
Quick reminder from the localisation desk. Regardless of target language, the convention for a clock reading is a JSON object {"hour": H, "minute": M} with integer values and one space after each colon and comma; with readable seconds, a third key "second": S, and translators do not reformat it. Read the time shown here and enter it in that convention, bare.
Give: {"hour": 8, "minute": 29}
